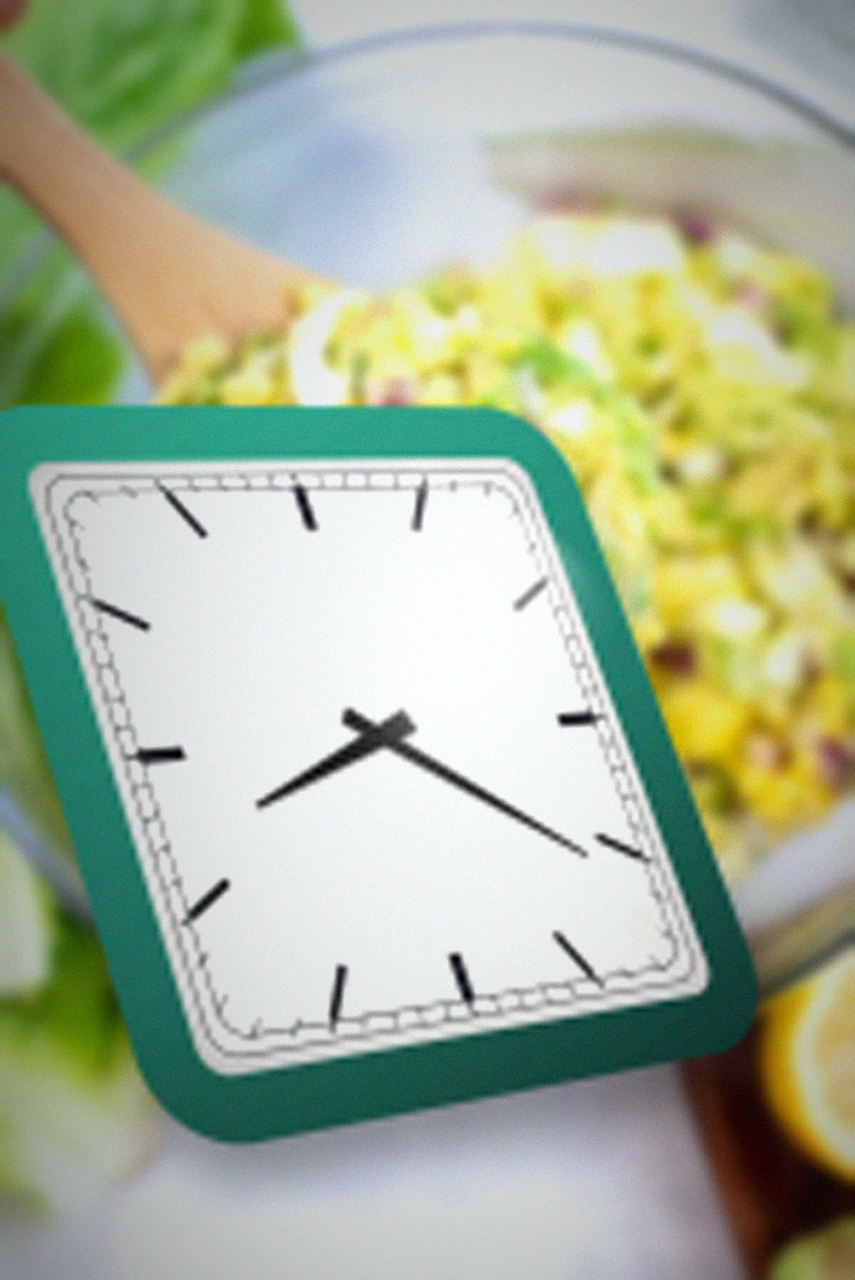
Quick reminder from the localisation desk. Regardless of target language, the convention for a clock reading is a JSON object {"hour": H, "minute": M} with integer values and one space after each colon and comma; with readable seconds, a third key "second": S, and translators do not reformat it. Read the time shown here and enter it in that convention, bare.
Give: {"hour": 8, "minute": 21}
